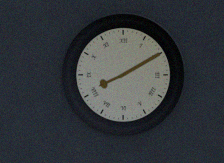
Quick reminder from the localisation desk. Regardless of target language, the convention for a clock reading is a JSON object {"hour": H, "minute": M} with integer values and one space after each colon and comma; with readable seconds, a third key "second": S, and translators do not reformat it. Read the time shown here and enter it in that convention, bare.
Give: {"hour": 8, "minute": 10}
